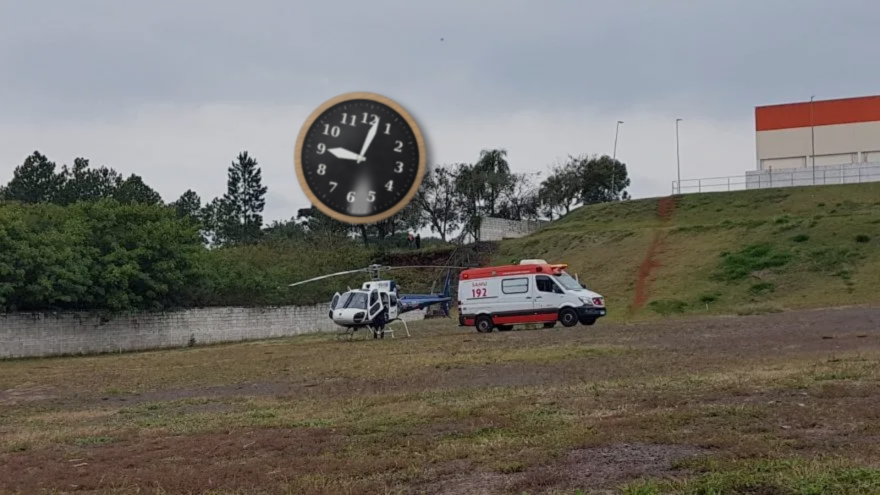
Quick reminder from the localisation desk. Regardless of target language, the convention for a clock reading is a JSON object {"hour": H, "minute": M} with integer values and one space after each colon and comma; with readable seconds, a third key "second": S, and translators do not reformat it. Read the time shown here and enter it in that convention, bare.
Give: {"hour": 9, "minute": 2}
